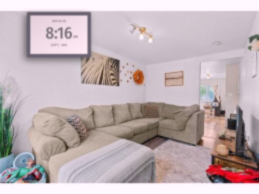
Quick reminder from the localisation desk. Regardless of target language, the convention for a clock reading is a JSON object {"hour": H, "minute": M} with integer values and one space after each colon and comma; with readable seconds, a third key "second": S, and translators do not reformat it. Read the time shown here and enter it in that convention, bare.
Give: {"hour": 8, "minute": 16}
